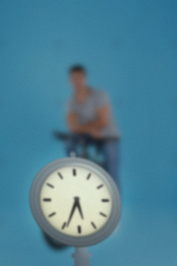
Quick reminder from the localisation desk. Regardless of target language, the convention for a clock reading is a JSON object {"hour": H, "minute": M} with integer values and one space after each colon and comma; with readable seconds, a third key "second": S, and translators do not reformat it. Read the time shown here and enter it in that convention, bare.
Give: {"hour": 5, "minute": 34}
